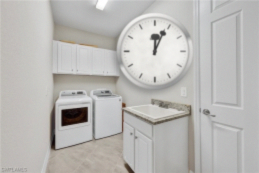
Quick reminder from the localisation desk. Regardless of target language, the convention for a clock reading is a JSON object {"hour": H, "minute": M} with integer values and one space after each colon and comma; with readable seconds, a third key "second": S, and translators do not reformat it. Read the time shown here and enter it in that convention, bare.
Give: {"hour": 12, "minute": 4}
